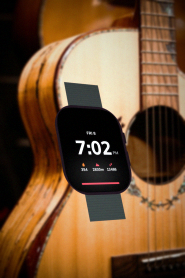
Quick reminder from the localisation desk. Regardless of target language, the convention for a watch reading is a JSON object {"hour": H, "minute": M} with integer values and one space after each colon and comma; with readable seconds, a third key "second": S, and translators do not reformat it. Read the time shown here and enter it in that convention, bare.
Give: {"hour": 7, "minute": 2}
